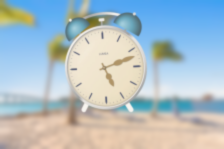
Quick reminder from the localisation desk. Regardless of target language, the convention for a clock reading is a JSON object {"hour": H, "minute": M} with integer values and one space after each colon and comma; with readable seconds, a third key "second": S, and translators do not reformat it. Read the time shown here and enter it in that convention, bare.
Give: {"hour": 5, "minute": 12}
